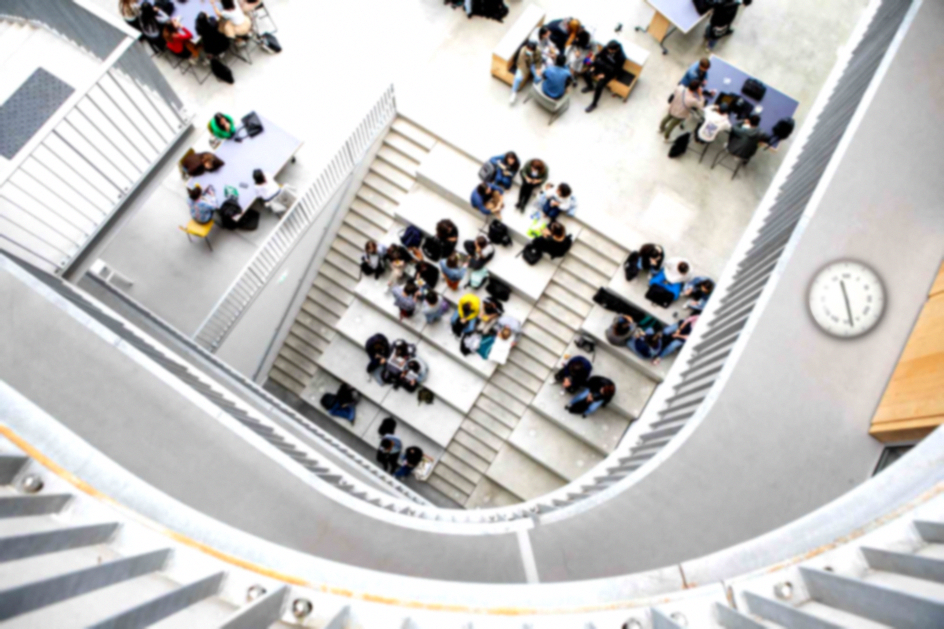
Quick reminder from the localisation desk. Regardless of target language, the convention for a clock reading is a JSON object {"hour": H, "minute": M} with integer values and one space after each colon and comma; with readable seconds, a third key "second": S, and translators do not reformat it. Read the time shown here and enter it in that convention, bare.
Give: {"hour": 11, "minute": 28}
